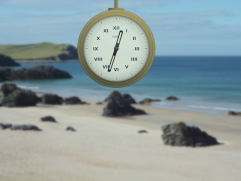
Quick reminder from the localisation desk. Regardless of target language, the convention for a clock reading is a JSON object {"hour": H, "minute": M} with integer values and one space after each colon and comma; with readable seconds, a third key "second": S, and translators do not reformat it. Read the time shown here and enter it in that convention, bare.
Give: {"hour": 12, "minute": 33}
